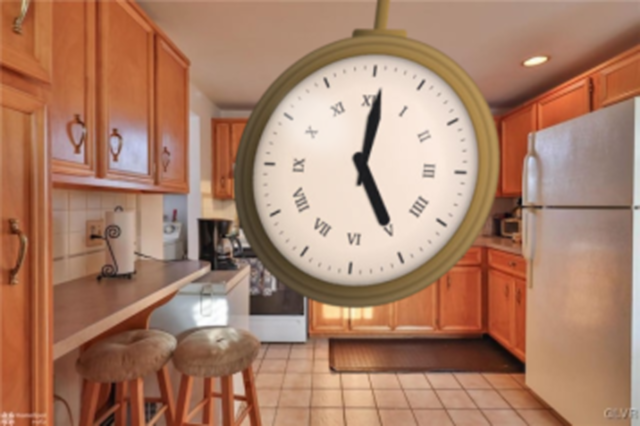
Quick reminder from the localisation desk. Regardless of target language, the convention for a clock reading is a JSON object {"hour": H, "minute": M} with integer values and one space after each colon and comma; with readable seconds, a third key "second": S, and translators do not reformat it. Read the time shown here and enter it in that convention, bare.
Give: {"hour": 5, "minute": 1}
